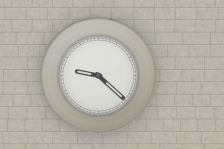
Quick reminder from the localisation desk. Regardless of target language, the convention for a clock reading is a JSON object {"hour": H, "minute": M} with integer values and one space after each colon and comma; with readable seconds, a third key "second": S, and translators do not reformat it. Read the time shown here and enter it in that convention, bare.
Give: {"hour": 9, "minute": 22}
